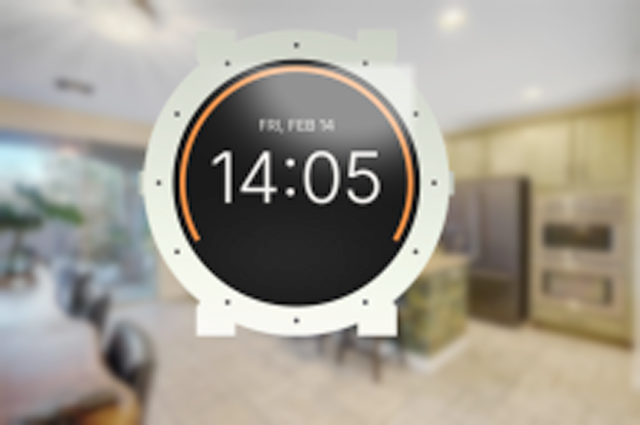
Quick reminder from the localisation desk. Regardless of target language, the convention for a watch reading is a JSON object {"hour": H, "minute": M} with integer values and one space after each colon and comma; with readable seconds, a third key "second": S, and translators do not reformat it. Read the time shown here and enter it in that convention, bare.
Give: {"hour": 14, "minute": 5}
